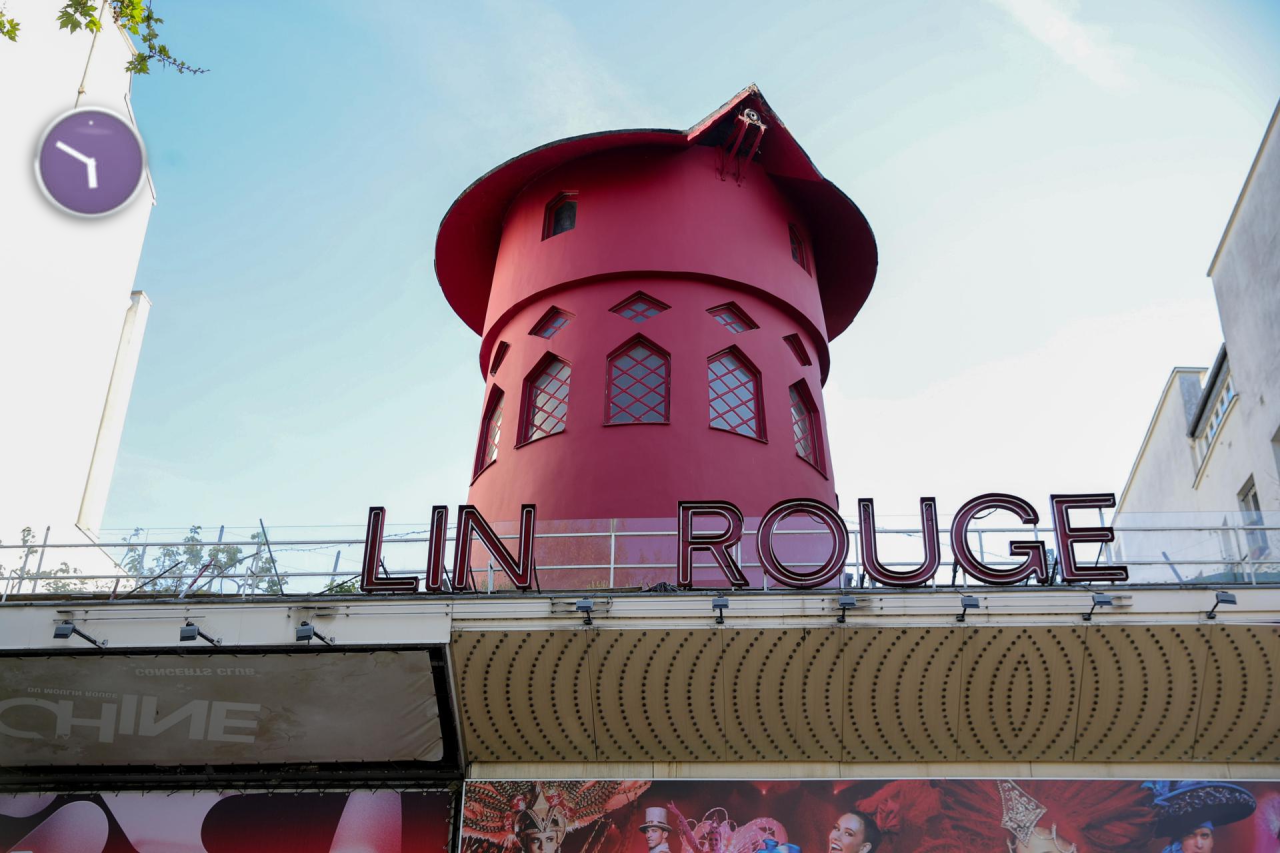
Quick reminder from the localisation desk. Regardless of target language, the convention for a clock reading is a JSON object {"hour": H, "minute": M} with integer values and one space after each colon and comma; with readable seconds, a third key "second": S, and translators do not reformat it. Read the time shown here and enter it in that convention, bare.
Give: {"hour": 5, "minute": 50}
